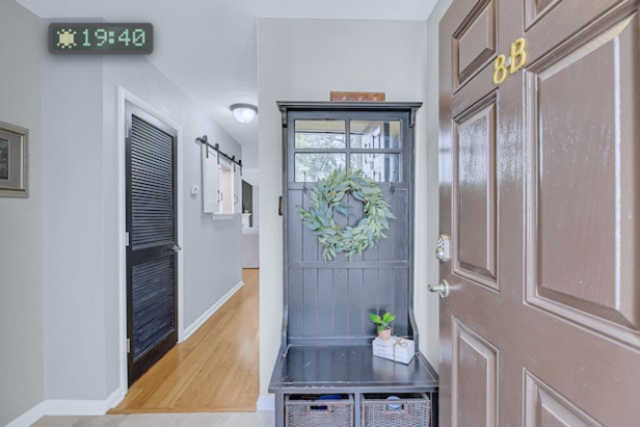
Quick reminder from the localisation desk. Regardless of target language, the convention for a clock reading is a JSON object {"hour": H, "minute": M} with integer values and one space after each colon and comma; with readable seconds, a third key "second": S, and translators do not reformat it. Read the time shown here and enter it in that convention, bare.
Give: {"hour": 19, "minute": 40}
